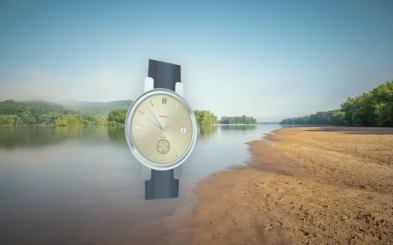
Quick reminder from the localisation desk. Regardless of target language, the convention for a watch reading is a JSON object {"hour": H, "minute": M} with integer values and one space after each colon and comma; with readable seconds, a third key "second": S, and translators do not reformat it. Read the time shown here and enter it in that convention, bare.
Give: {"hour": 9, "minute": 53}
